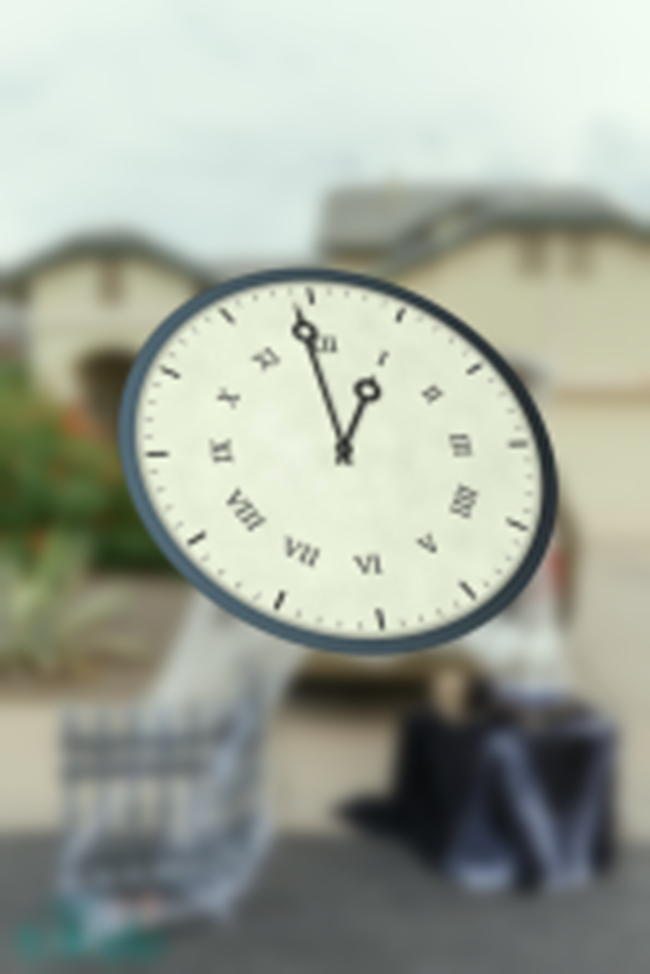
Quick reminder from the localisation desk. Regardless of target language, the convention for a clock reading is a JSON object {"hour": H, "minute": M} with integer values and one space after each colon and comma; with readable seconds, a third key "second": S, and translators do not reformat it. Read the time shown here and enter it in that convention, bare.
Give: {"hour": 12, "minute": 59}
